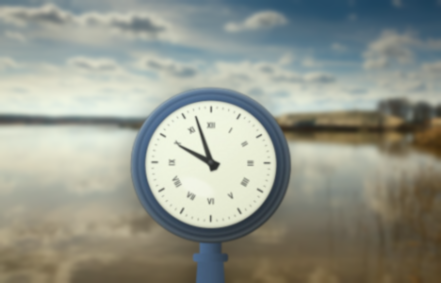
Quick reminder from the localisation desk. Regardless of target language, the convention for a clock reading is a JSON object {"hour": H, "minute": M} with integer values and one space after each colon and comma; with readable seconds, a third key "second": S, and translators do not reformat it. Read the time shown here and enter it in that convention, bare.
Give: {"hour": 9, "minute": 57}
